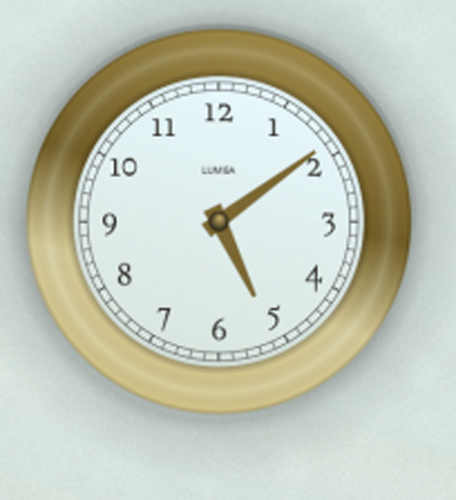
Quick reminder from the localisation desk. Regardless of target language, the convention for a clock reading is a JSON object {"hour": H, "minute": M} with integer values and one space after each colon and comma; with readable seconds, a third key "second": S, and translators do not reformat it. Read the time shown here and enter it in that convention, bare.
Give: {"hour": 5, "minute": 9}
